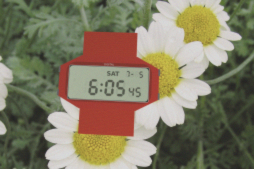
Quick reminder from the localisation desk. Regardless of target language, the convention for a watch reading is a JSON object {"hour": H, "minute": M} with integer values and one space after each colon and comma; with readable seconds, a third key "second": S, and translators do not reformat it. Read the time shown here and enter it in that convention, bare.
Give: {"hour": 6, "minute": 5, "second": 45}
